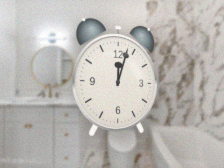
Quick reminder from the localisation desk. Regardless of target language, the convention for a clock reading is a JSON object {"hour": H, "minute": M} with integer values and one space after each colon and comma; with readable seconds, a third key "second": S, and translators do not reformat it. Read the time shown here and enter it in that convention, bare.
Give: {"hour": 12, "minute": 3}
